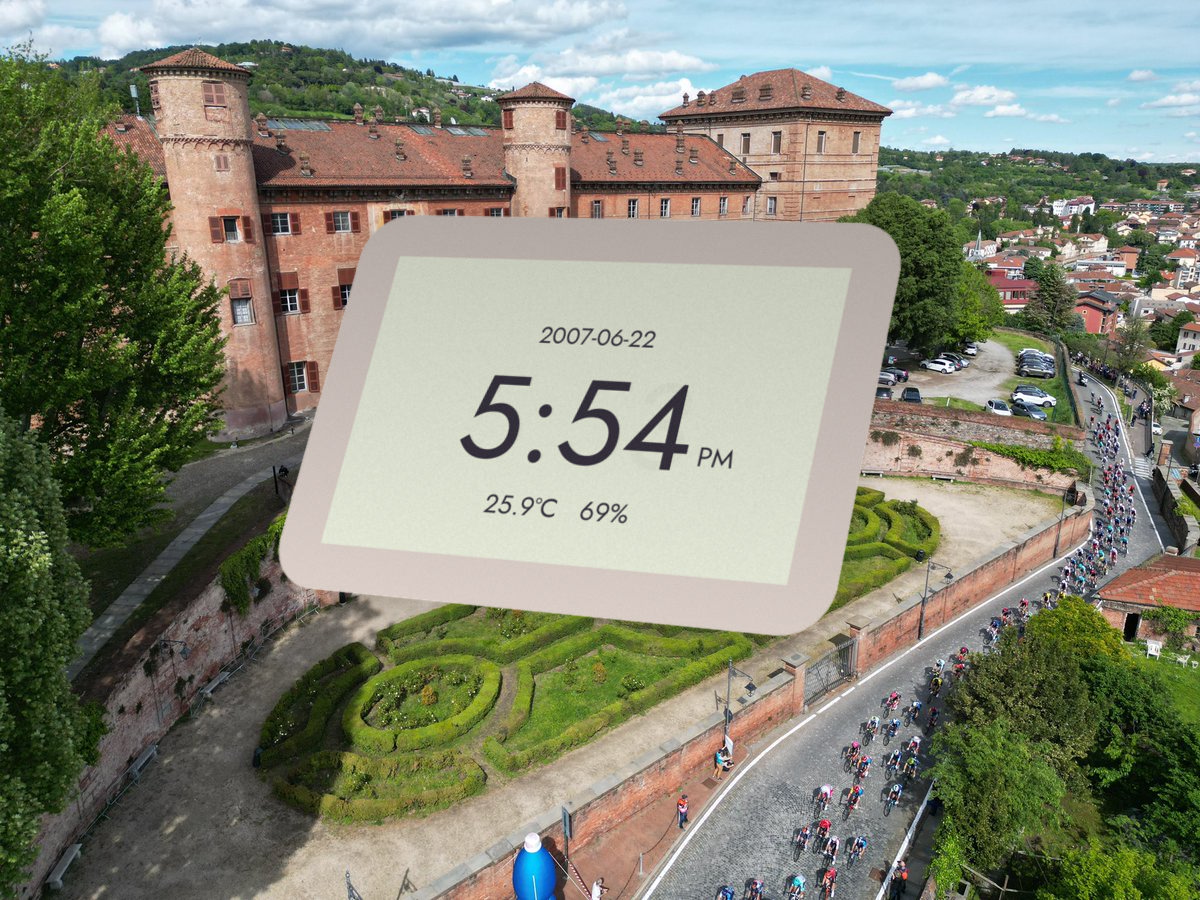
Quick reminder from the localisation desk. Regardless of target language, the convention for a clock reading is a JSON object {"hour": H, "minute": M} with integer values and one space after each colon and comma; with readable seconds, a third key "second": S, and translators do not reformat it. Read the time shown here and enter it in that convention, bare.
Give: {"hour": 5, "minute": 54}
